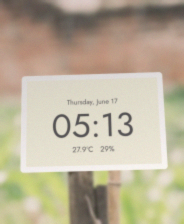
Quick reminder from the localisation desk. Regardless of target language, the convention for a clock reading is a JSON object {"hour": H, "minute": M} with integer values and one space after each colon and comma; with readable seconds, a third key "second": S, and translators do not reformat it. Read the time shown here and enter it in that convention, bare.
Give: {"hour": 5, "minute": 13}
